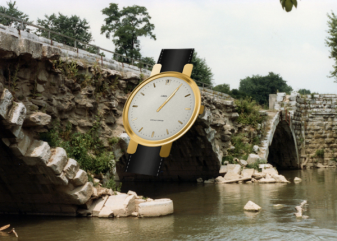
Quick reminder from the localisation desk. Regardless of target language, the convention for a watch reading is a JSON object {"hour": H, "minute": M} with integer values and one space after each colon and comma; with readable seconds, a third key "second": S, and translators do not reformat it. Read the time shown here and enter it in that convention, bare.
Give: {"hour": 1, "minute": 5}
